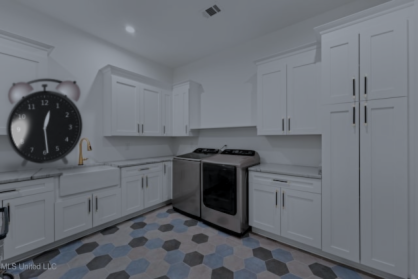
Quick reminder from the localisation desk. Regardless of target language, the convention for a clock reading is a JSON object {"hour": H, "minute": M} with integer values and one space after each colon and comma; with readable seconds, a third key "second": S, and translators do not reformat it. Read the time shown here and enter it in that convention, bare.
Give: {"hour": 12, "minute": 29}
